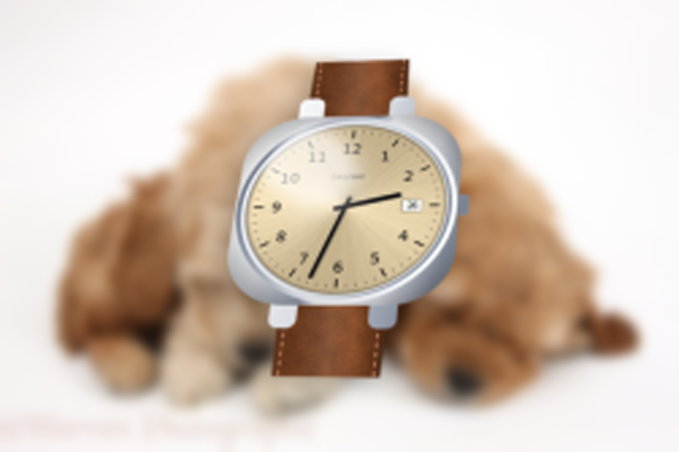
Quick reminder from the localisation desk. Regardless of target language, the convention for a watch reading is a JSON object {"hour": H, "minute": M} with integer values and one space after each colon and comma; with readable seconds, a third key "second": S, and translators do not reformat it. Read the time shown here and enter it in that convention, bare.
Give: {"hour": 2, "minute": 33}
